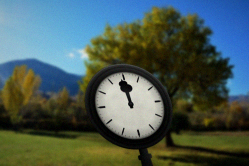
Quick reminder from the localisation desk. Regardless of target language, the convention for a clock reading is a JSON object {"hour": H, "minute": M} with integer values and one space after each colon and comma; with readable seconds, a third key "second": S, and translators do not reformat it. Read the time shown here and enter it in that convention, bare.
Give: {"hour": 11, "minute": 59}
